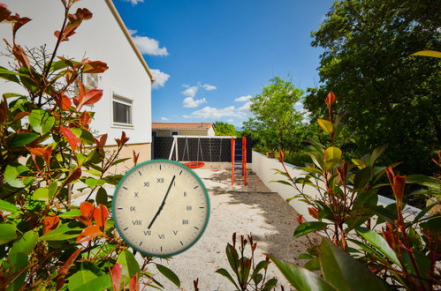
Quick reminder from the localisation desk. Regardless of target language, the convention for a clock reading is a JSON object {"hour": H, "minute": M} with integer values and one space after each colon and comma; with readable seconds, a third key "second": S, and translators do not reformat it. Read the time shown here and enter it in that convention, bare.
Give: {"hour": 7, "minute": 4}
